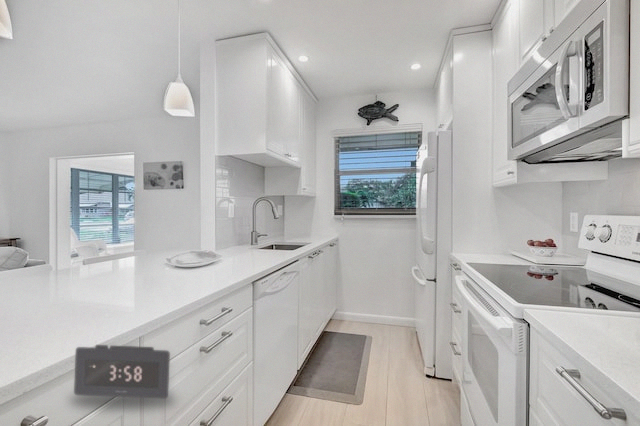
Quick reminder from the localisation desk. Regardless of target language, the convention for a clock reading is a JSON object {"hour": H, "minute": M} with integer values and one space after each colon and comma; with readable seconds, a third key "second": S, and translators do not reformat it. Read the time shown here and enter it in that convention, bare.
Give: {"hour": 3, "minute": 58}
